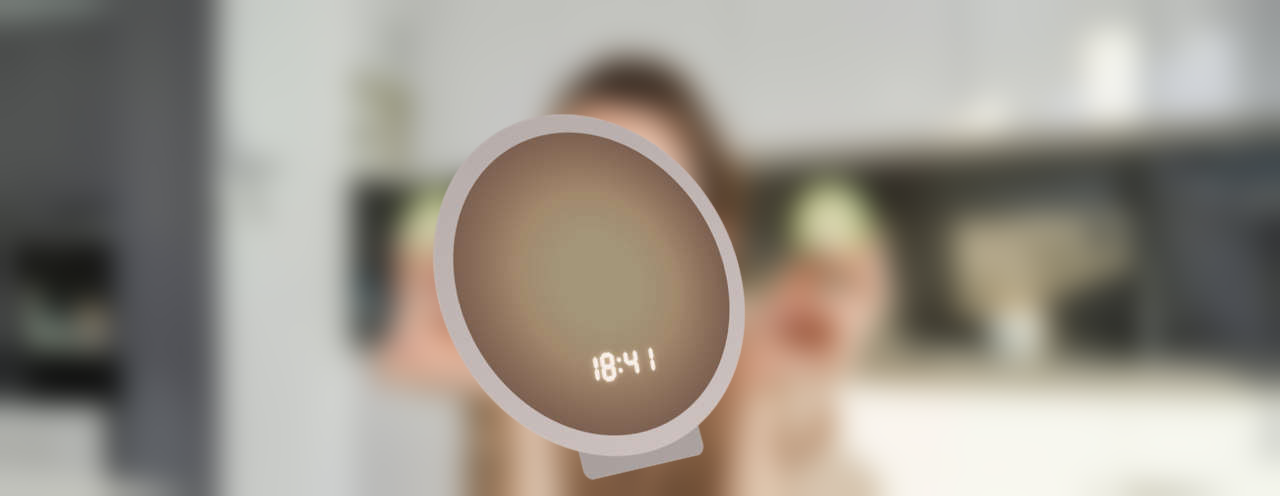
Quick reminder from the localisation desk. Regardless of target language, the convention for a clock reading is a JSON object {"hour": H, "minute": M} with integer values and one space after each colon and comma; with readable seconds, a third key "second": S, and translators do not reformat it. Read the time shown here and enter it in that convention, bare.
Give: {"hour": 18, "minute": 41}
